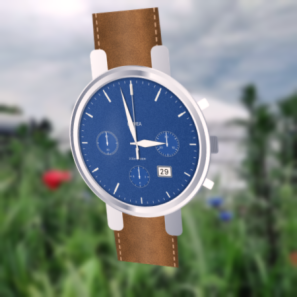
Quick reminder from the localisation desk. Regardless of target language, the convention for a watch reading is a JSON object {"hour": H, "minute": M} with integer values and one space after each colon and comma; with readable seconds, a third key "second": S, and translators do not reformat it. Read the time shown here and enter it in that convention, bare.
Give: {"hour": 2, "minute": 58}
